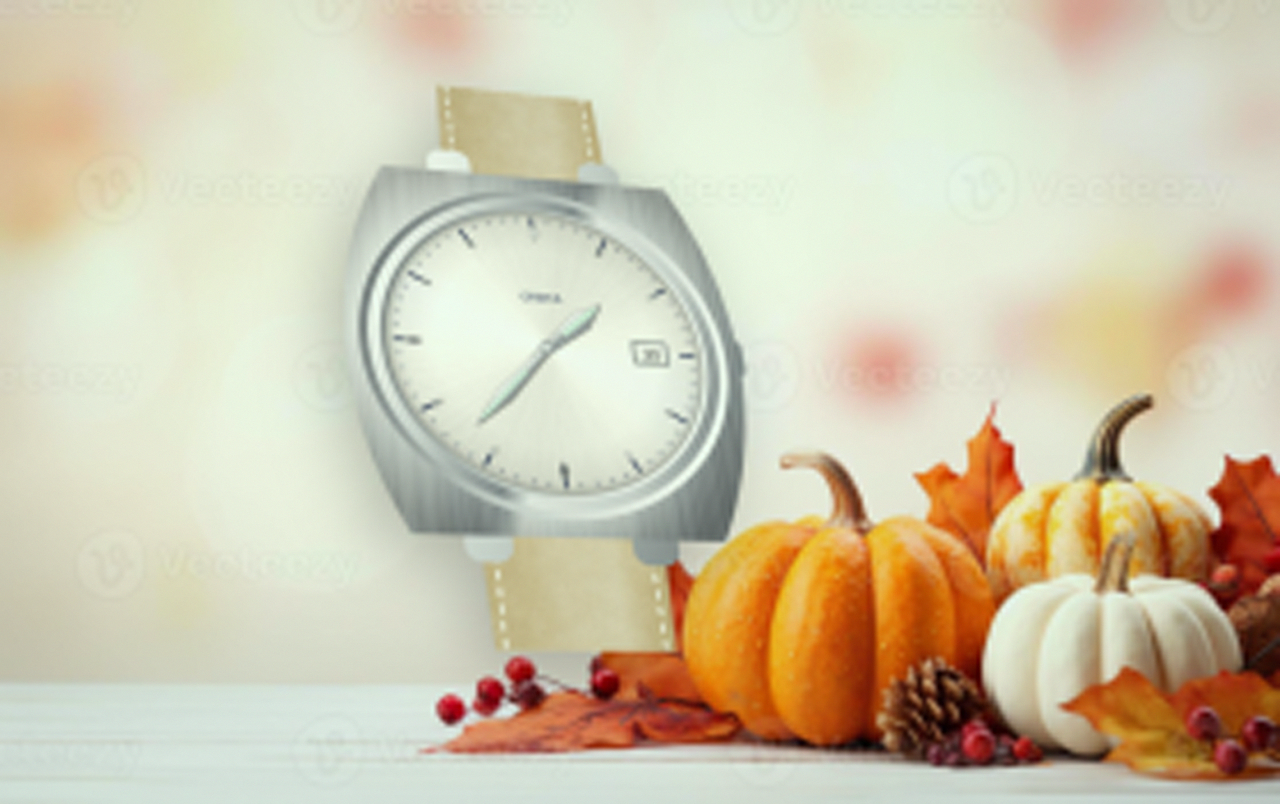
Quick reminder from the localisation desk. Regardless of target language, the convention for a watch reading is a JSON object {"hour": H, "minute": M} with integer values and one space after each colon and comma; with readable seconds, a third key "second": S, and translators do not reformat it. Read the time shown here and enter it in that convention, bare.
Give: {"hour": 1, "minute": 37}
